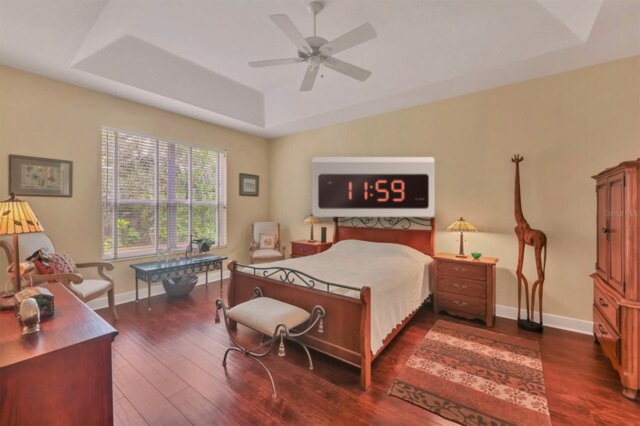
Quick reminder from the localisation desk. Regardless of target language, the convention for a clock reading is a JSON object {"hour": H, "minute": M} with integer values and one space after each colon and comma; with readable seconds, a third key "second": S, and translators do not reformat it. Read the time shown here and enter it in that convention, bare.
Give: {"hour": 11, "minute": 59}
